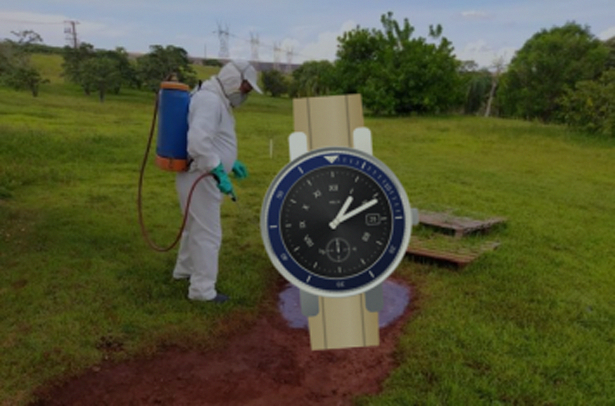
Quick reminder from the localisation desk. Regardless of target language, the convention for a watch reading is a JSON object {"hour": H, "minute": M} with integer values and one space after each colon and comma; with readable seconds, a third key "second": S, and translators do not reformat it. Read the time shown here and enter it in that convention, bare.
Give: {"hour": 1, "minute": 11}
